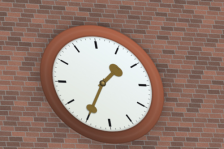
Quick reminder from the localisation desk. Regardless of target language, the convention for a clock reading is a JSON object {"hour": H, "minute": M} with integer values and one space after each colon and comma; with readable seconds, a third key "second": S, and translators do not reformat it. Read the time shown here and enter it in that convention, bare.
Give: {"hour": 1, "minute": 35}
